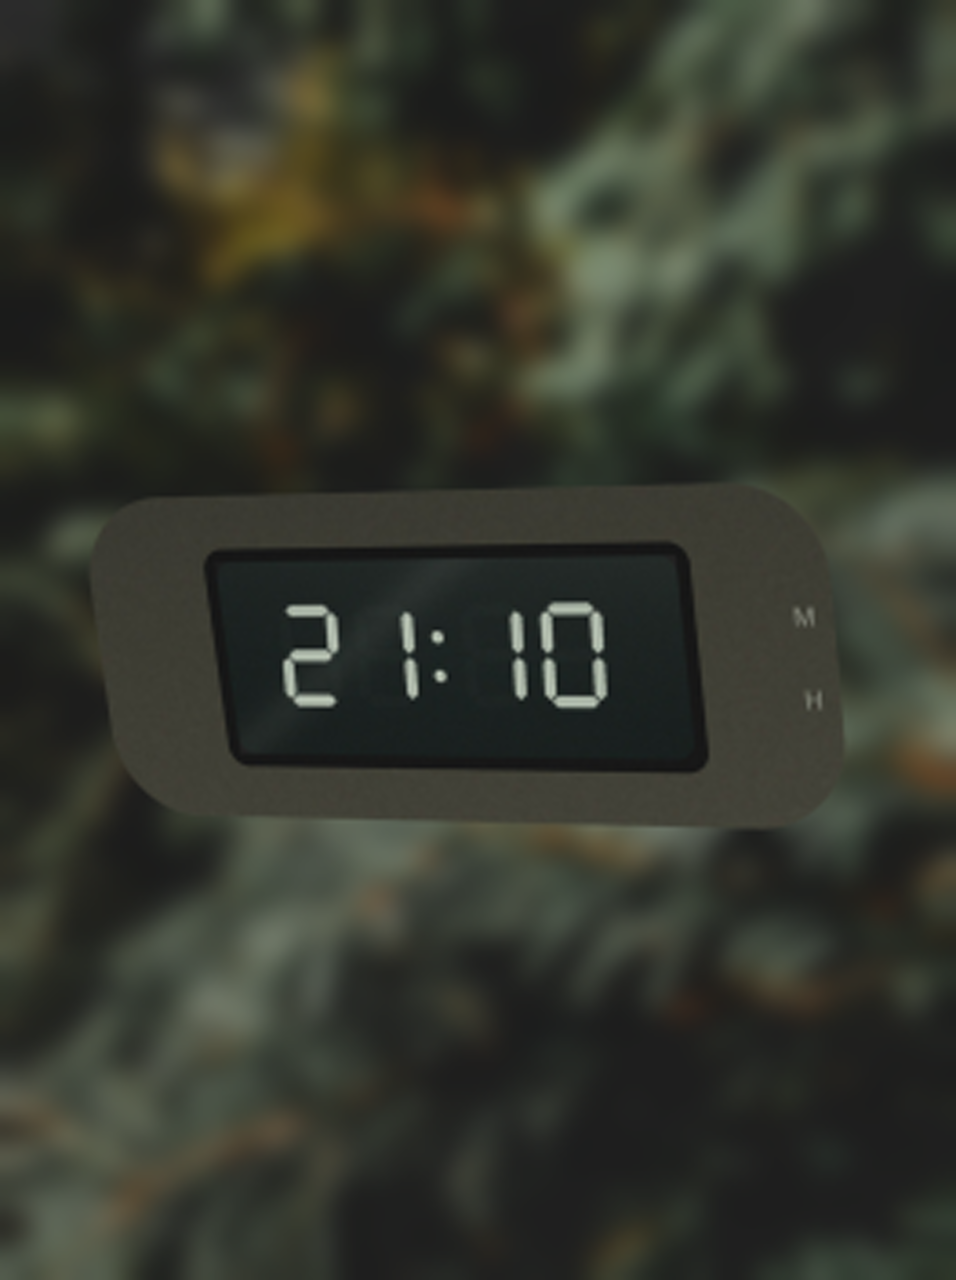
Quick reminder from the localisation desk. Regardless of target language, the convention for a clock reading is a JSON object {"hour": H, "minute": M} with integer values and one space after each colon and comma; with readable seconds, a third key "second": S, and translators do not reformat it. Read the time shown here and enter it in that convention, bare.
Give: {"hour": 21, "minute": 10}
